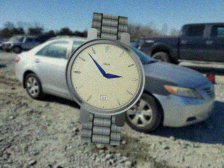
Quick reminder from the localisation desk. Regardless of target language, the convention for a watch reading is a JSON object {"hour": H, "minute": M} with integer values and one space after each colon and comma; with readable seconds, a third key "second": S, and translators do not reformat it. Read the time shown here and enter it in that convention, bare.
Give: {"hour": 2, "minute": 53}
